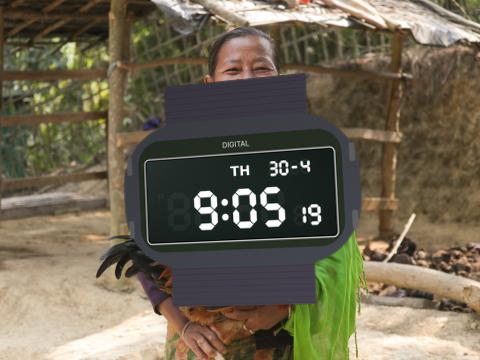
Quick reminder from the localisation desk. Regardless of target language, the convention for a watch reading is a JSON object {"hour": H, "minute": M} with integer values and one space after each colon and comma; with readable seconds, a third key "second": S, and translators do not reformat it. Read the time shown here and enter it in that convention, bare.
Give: {"hour": 9, "minute": 5, "second": 19}
